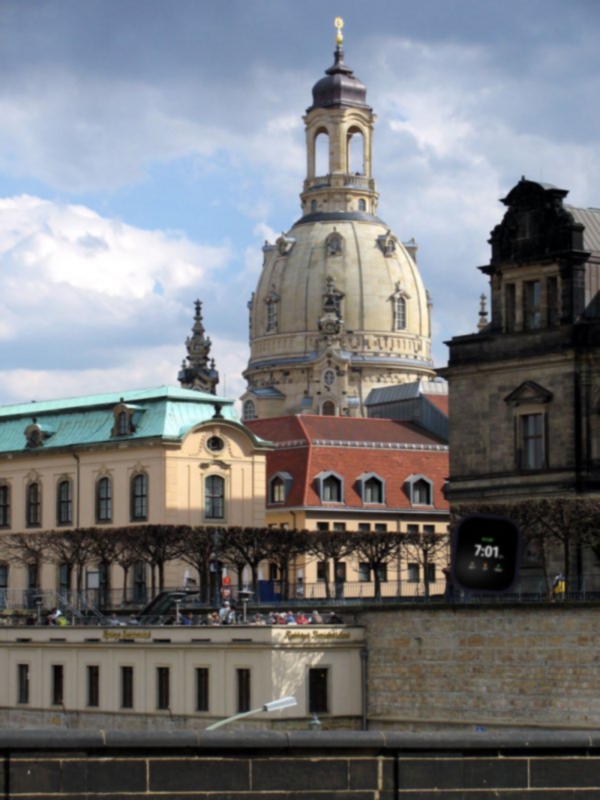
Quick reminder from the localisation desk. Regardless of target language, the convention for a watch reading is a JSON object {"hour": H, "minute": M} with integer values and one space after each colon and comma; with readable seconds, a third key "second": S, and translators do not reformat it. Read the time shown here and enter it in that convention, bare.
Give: {"hour": 7, "minute": 1}
